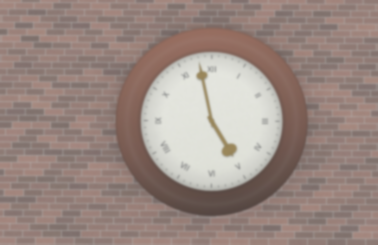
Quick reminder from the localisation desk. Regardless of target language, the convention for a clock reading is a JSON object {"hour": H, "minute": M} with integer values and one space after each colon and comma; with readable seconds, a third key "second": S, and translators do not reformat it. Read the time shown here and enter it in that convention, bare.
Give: {"hour": 4, "minute": 58}
